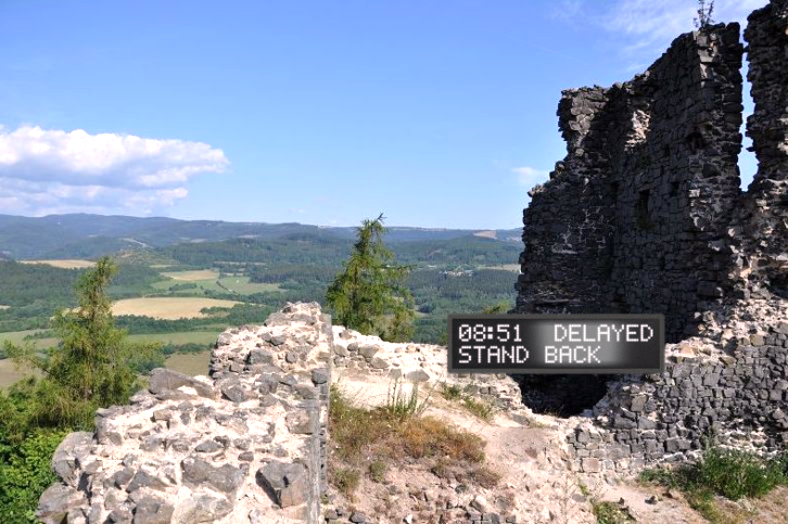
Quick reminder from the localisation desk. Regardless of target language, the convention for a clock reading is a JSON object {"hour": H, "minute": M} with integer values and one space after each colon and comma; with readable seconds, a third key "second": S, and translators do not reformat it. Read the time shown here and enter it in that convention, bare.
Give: {"hour": 8, "minute": 51}
